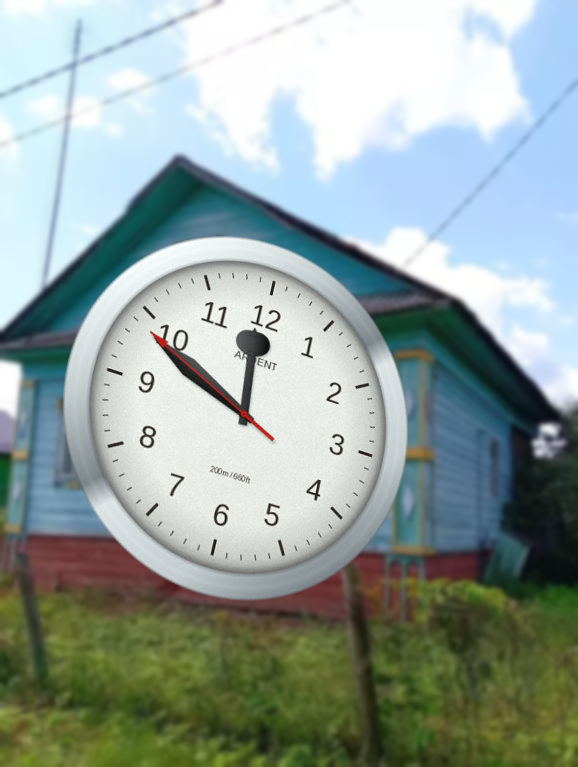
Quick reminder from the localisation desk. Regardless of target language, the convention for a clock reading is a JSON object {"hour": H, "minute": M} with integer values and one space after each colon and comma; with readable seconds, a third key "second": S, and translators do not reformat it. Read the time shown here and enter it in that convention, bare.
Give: {"hour": 11, "minute": 48, "second": 49}
